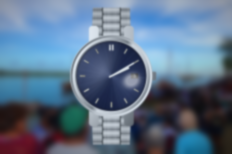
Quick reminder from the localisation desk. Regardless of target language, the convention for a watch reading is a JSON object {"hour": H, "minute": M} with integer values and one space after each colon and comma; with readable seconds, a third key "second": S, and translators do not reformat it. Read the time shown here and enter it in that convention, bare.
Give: {"hour": 2, "minute": 10}
